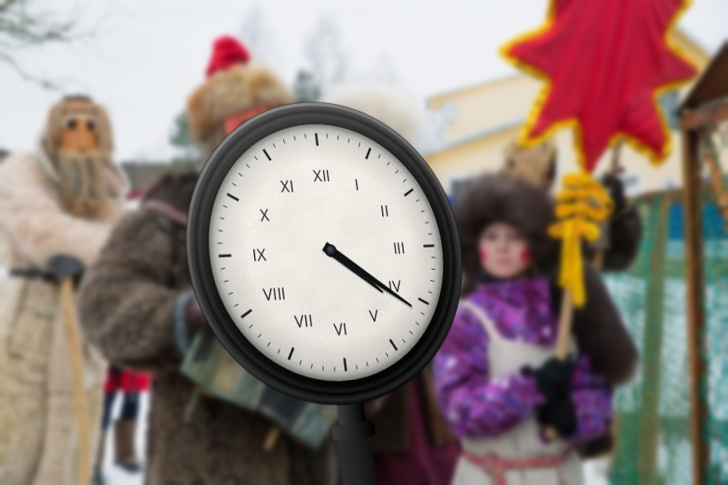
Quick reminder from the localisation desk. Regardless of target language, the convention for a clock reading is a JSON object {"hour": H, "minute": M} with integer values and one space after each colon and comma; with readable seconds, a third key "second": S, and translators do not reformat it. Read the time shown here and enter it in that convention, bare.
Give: {"hour": 4, "minute": 21}
